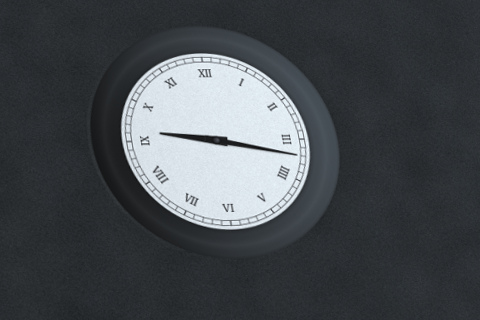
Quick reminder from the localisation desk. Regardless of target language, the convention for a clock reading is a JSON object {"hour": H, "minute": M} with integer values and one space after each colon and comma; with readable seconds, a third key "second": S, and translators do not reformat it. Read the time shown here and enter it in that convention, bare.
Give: {"hour": 9, "minute": 17}
